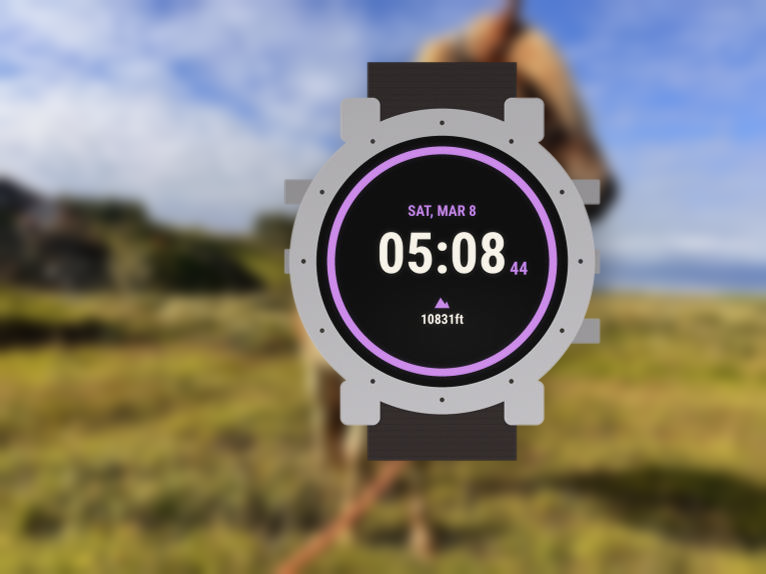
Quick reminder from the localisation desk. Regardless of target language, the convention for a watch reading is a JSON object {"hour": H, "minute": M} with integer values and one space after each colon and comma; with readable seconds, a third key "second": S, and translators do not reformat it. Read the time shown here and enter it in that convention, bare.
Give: {"hour": 5, "minute": 8, "second": 44}
